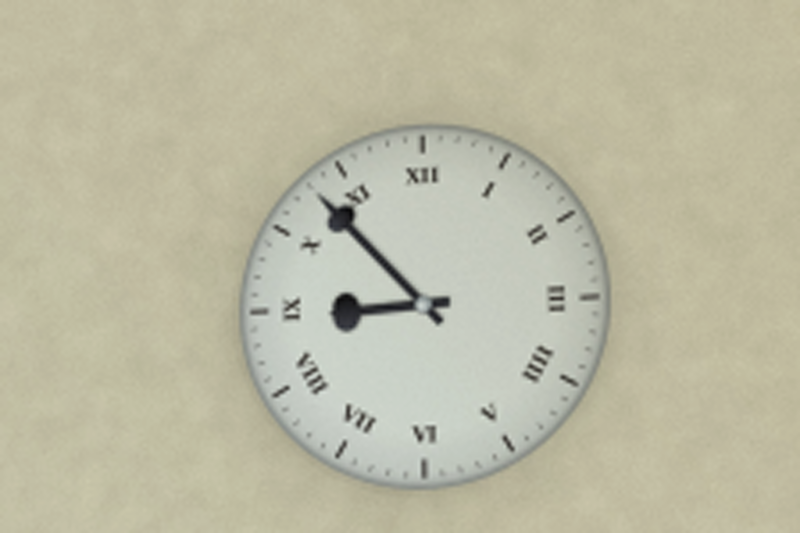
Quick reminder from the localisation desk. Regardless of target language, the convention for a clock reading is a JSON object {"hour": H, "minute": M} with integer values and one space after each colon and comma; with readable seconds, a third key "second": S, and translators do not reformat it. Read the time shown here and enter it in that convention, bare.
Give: {"hour": 8, "minute": 53}
